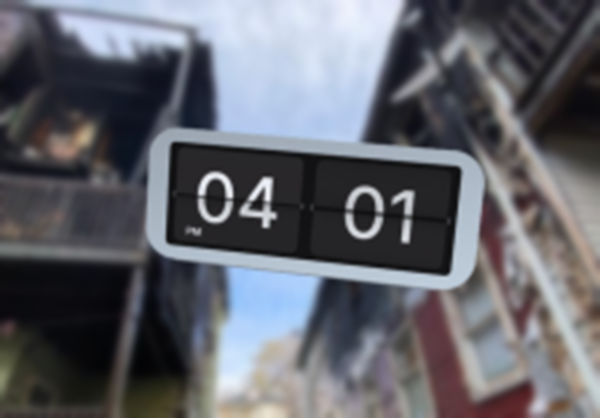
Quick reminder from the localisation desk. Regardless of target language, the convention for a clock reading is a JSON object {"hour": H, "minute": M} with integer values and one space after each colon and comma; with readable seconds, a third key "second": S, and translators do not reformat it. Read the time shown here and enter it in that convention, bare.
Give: {"hour": 4, "minute": 1}
